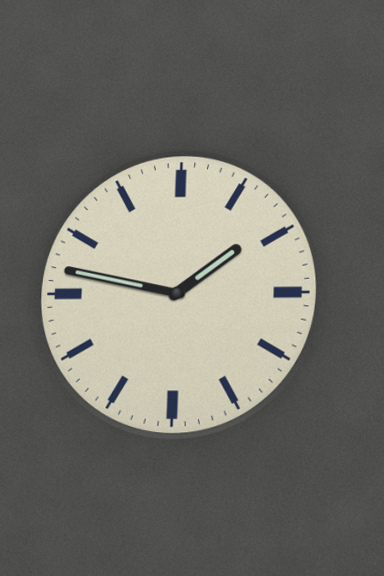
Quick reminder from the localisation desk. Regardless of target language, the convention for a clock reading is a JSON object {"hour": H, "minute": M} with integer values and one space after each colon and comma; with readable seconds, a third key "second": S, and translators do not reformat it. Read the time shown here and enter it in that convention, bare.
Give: {"hour": 1, "minute": 47}
